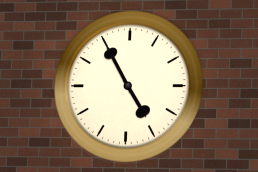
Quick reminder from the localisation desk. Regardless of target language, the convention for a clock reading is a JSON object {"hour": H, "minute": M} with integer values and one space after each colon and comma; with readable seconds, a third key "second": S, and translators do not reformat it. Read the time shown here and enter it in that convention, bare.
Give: {"hour": 4, "minute": 55}
